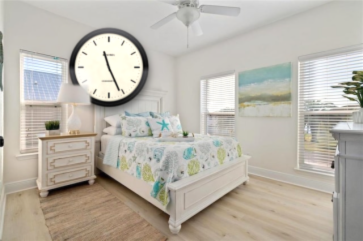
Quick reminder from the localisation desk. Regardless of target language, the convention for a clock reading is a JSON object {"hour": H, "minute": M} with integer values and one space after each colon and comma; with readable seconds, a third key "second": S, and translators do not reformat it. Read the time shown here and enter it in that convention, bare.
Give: {"hour": 11, "minute": 26}
